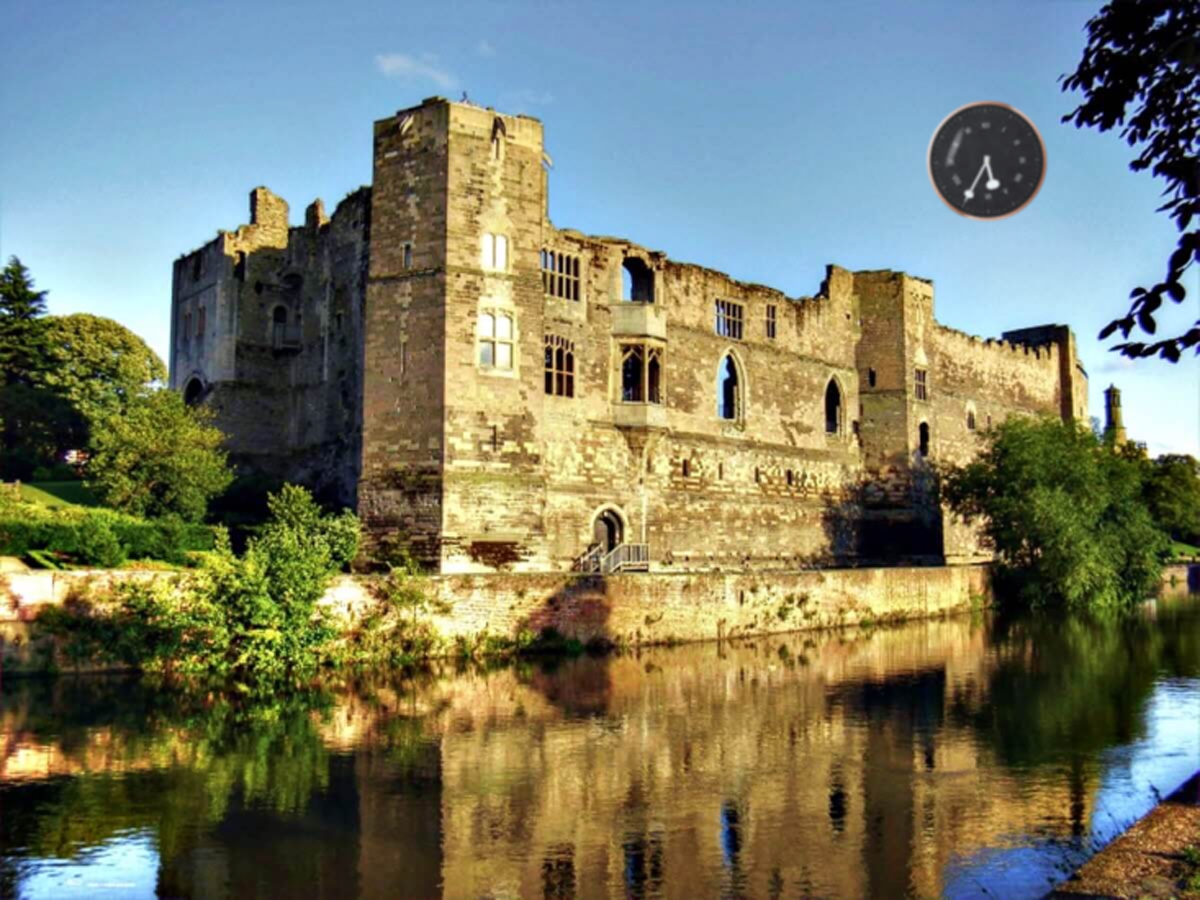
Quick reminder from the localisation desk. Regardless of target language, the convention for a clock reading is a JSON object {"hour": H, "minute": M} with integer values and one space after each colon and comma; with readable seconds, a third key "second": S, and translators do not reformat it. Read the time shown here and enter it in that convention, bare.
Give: {"hour": 5, "minute": 35}
